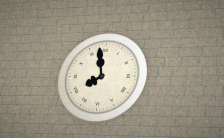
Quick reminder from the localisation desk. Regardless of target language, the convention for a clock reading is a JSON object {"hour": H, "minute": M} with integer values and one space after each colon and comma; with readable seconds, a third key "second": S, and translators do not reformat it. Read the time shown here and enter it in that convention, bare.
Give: {"hour": 7, "minute": 58}
